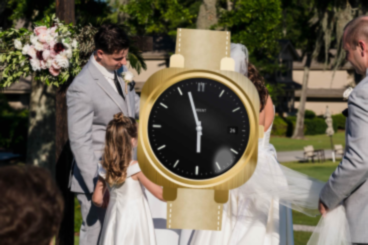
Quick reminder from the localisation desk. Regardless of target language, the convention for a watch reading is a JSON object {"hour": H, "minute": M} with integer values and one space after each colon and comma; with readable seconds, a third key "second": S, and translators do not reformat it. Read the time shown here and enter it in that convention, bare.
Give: {"hour": 5, "minute": 57}
